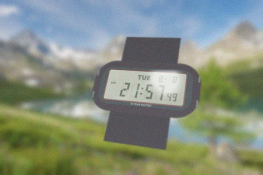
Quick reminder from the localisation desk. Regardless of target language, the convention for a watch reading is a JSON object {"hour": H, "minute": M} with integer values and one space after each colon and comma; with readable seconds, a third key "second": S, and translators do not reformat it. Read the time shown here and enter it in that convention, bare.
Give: {"hour": 21, "minute": 57, "second": 49}
